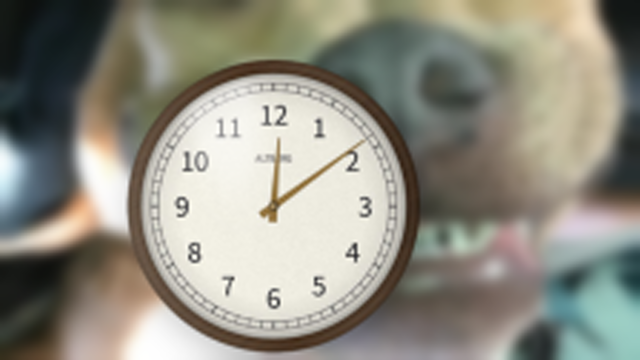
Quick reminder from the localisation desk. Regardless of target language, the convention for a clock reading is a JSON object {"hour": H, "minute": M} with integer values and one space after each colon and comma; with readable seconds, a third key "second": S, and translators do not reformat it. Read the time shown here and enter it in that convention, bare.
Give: {"hour": 12, "minute": 9}
